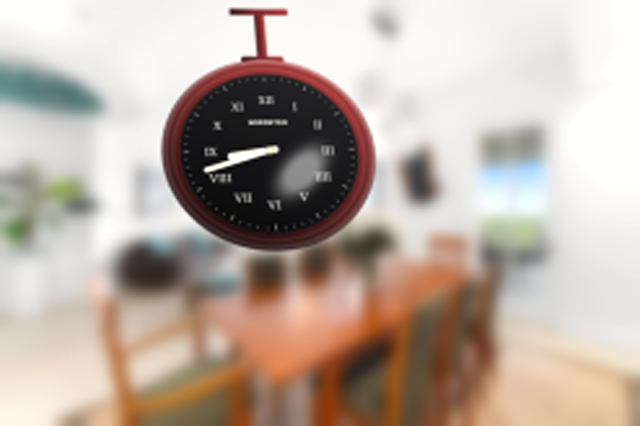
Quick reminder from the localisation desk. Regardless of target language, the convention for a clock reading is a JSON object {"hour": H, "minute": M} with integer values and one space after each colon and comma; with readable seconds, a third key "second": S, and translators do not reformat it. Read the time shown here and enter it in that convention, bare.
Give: {"hour": 8, "minute": 42}
